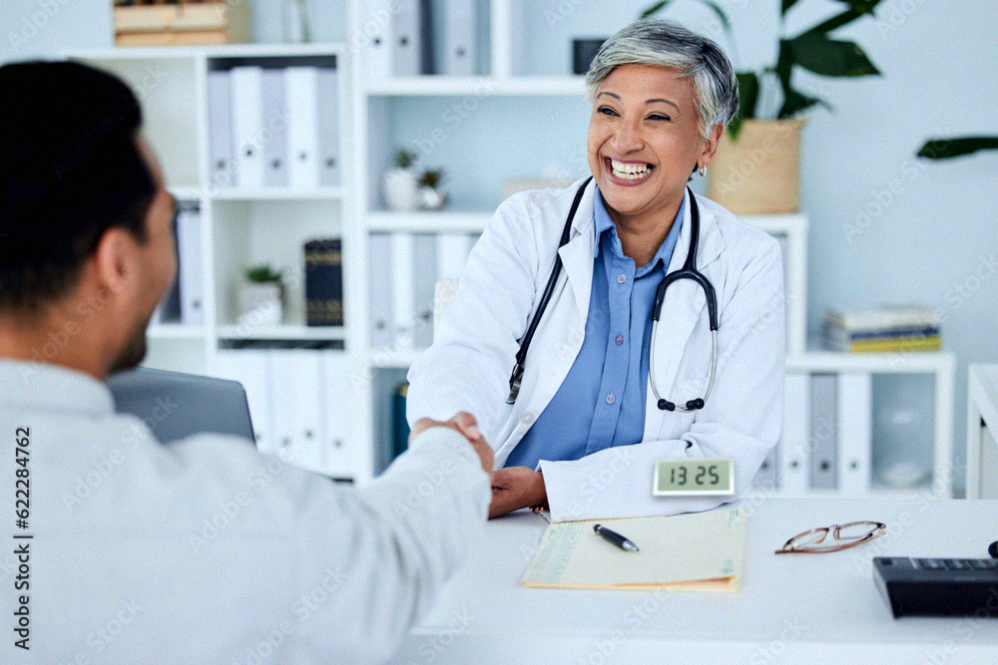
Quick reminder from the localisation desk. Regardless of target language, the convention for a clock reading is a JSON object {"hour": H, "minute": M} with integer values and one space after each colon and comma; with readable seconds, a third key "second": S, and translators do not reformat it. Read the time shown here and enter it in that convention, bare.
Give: {"hour": 13, "minute": 25}
